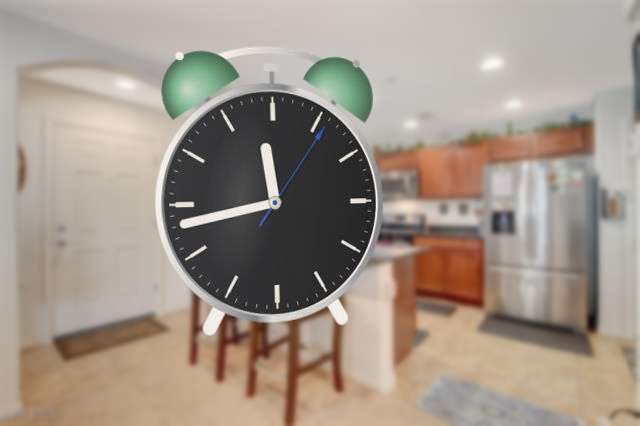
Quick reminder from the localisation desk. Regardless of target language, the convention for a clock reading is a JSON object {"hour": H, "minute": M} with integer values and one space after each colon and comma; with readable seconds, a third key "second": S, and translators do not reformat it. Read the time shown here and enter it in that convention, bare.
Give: {"hour": 11, "minute": 43, "second": 6}
